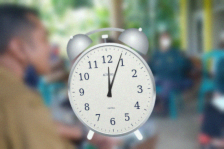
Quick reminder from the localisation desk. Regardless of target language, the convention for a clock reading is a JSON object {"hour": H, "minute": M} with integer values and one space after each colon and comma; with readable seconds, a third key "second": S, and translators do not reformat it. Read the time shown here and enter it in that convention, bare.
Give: {"hour": 12, "minute": 4}
